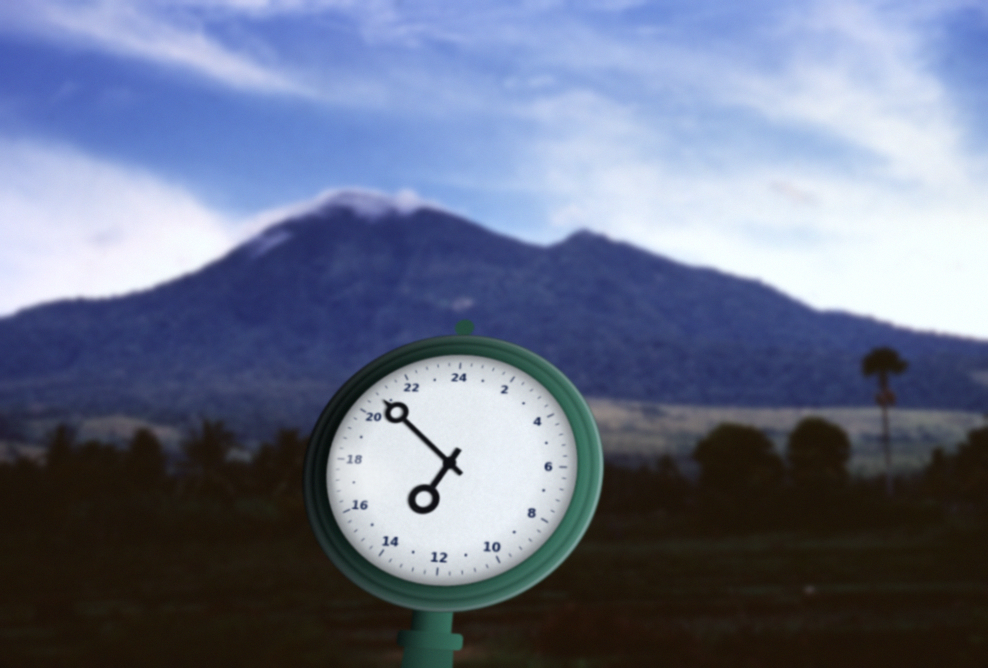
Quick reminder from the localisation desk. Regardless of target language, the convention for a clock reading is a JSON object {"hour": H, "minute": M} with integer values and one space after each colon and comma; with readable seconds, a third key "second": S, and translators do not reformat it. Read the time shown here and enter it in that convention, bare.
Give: {"hour": 13, "minute": 52}
